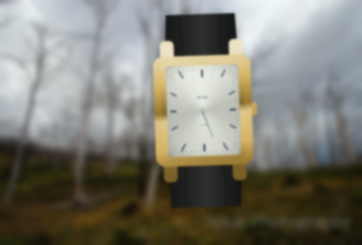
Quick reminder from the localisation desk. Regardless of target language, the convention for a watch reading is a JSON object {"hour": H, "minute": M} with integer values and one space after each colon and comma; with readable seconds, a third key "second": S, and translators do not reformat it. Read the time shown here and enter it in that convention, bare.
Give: {"hour": 5, "minute": 27}
